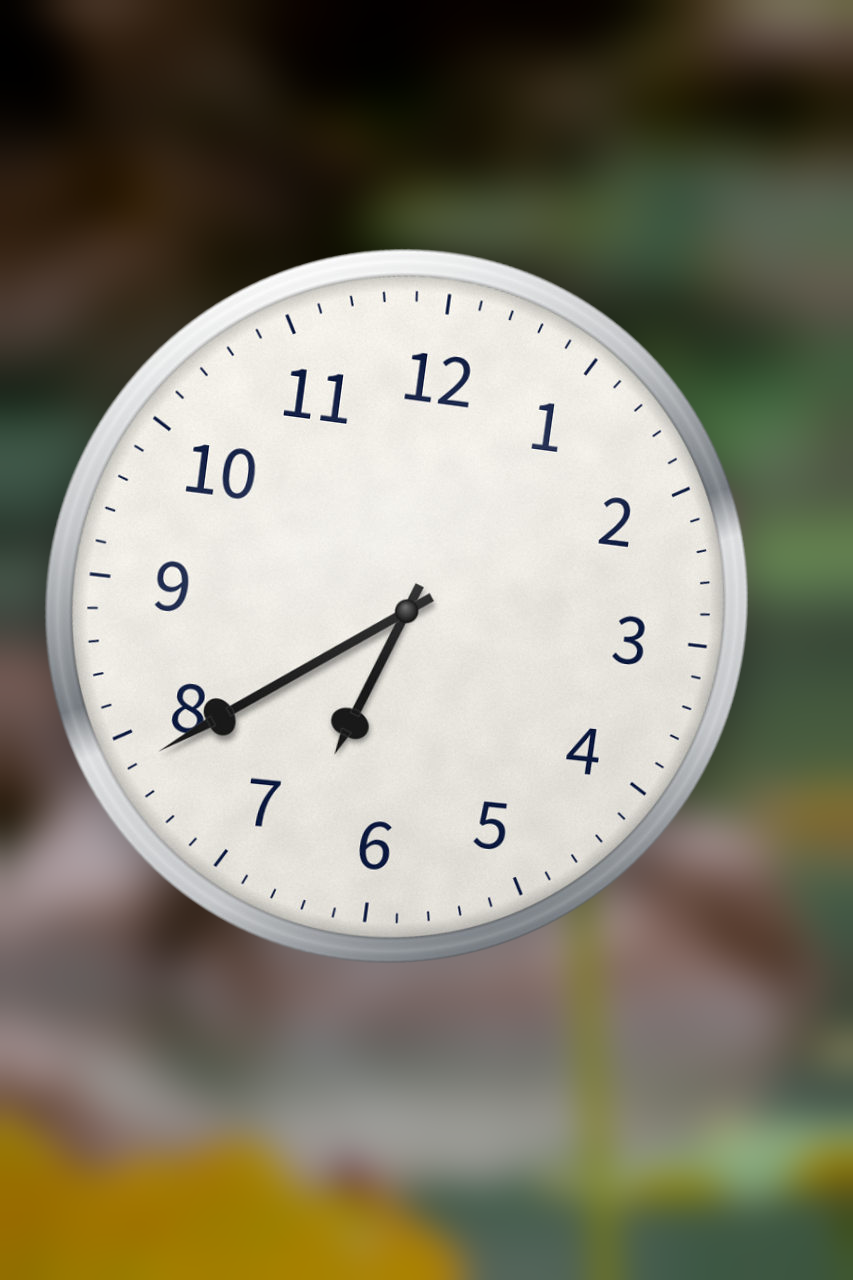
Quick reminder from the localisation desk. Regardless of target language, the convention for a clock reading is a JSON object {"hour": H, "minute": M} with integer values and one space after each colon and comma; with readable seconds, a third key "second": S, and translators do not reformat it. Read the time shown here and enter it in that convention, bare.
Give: {"hour": 6, "minute": 39}
